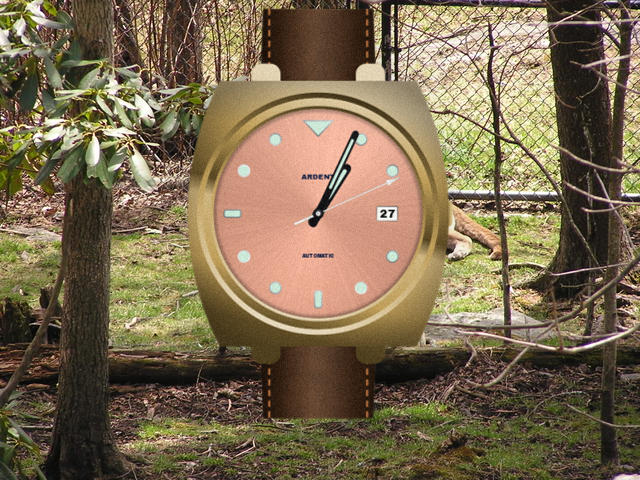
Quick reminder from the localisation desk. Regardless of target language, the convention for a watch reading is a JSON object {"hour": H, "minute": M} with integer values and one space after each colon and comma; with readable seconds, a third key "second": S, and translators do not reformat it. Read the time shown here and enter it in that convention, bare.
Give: {"hour": 1, "minute": 4, "second": 11}
